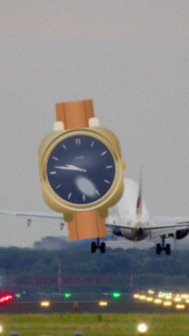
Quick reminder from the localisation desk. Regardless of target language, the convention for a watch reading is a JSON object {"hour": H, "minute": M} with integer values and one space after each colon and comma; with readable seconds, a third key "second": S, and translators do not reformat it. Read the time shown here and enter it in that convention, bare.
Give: {"hour": 9, "minute": 47}
